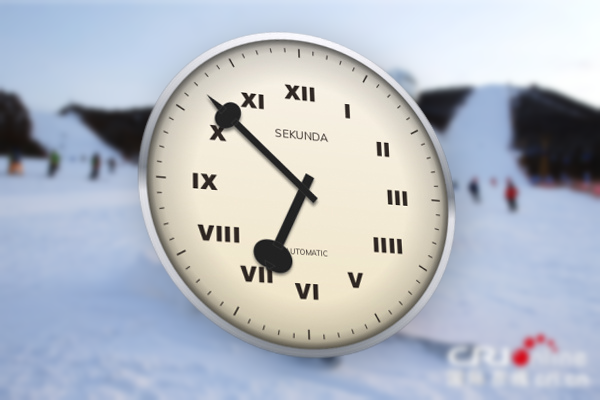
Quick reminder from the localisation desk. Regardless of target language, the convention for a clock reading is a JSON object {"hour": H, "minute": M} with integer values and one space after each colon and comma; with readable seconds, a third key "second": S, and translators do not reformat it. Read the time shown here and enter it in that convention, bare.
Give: {"hour": 6, "minute": 52}
